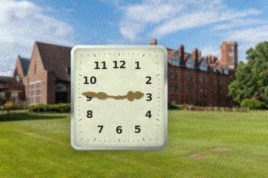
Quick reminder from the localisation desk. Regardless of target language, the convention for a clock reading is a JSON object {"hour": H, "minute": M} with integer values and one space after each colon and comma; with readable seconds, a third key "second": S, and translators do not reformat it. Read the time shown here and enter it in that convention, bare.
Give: {"hour": 2, "minute": 46}
